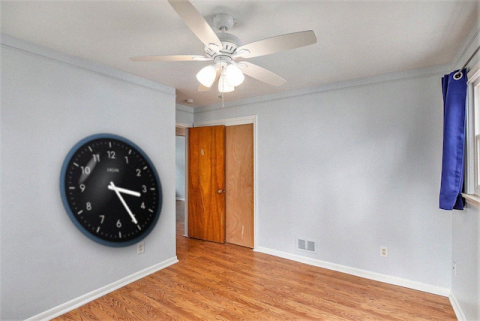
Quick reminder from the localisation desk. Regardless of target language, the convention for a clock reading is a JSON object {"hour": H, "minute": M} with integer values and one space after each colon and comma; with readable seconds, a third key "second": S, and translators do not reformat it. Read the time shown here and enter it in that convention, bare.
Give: {"hour": 3, "minute": 25}
